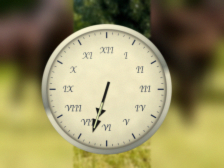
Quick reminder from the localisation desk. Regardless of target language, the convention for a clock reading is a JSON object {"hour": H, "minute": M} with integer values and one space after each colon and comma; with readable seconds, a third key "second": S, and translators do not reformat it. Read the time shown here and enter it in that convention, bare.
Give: {"hour": 6, "minute": 33}
